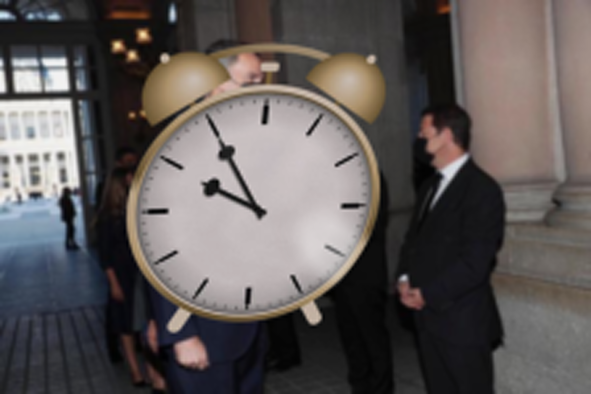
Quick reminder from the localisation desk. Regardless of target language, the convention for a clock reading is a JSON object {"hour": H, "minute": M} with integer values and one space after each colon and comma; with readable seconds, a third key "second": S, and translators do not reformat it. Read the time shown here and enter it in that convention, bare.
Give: {"hour": 9, "minute": 55}
